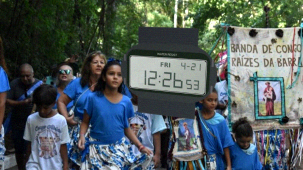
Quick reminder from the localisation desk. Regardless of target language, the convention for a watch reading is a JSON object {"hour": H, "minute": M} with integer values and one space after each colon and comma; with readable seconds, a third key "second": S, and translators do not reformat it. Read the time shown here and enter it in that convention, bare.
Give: {"hour": 12, "minute": 26, "second": 53}
